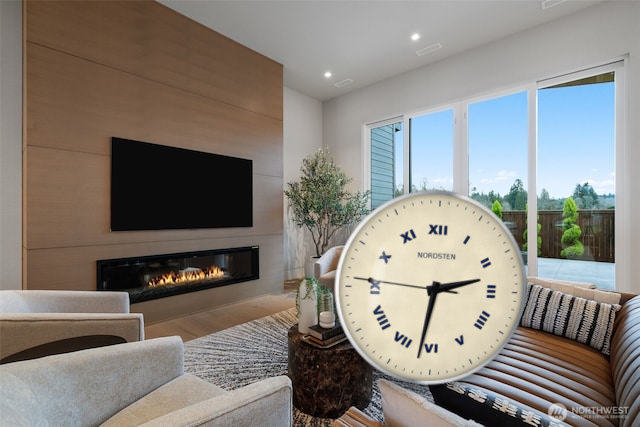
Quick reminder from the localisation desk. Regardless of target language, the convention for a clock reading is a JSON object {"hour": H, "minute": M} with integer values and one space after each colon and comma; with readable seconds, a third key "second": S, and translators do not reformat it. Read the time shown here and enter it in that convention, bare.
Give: {"hour": 2, "minute": 31, "second": 46}
